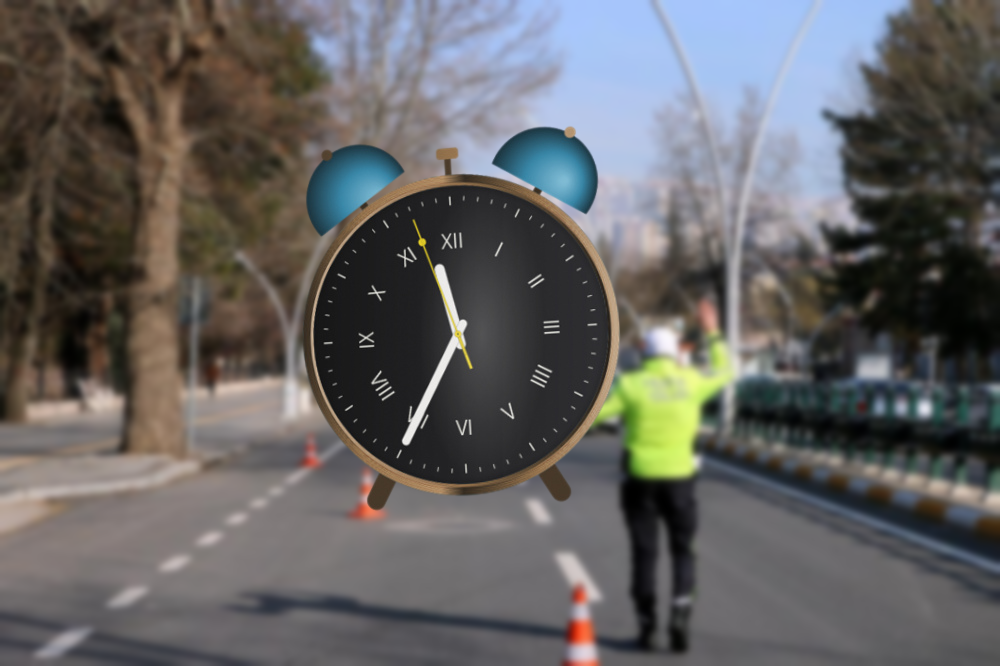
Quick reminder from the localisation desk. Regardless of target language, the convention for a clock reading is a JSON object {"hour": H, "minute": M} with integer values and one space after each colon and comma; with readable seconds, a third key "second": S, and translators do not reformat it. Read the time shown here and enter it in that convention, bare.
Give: {"hour": 11, "minute": 34, "second": 57}
